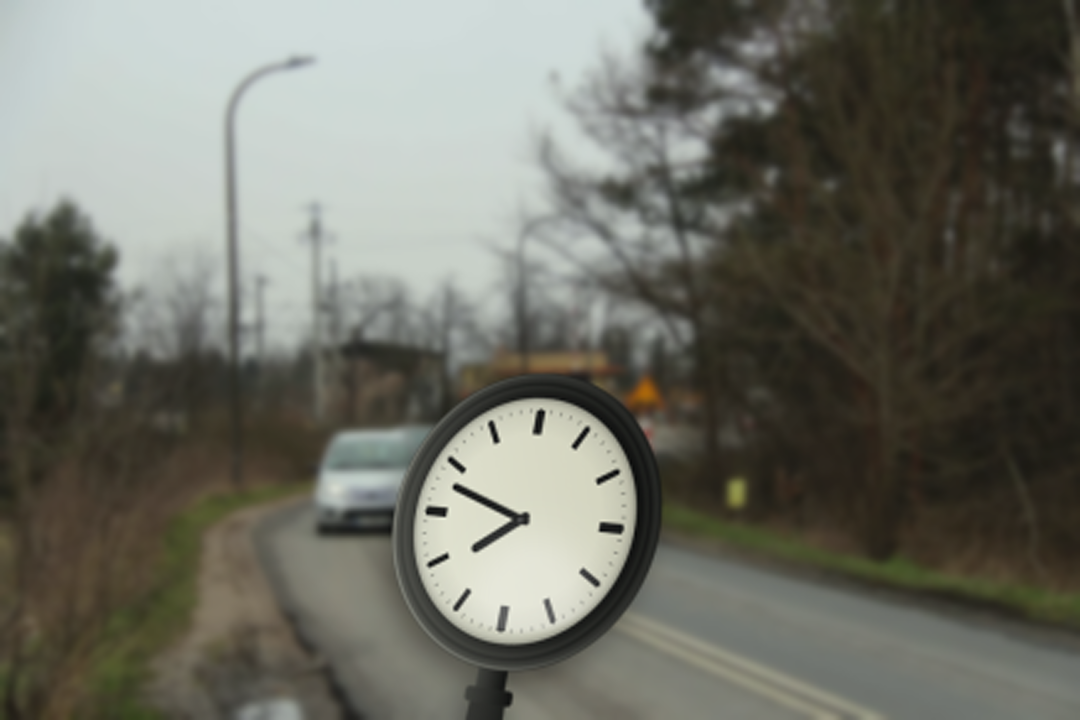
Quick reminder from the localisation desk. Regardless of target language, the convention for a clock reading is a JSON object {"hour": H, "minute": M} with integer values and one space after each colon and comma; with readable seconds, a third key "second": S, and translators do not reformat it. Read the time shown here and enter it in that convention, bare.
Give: {"hour": 7, "minute": 48}
